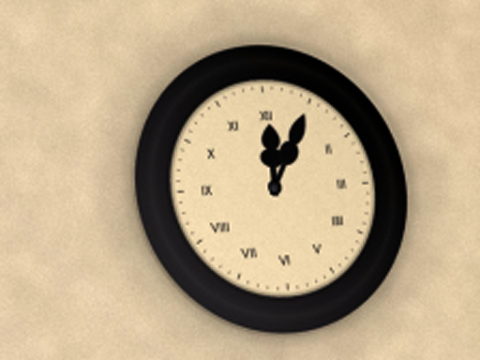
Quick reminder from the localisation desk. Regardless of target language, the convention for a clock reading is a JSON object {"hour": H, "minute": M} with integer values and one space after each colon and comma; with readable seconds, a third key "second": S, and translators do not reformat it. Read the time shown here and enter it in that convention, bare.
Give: {"hour": 12, "minute": 5}
